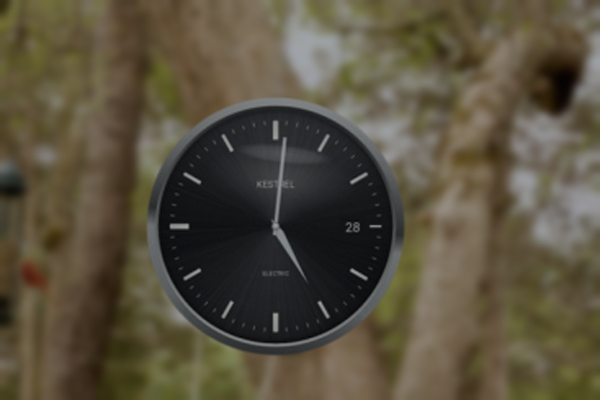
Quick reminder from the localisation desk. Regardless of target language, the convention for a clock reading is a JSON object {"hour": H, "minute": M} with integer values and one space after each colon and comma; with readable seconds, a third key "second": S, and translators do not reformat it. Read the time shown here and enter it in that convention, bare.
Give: {"hour": 5, "minute": 1}
